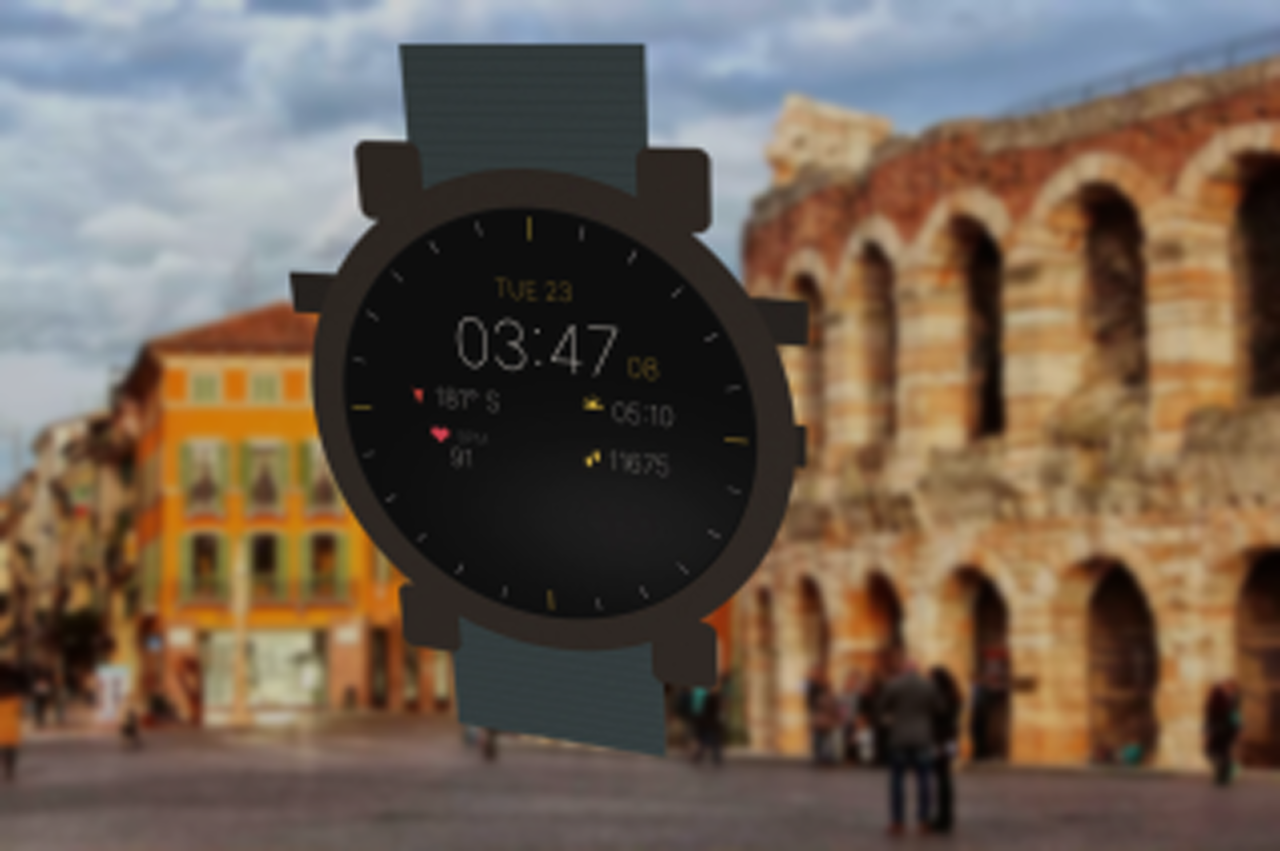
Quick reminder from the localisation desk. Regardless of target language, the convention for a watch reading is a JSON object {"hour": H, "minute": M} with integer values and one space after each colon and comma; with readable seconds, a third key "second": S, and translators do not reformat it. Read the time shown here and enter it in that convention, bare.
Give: {"hour": 3, "minute": 47}
